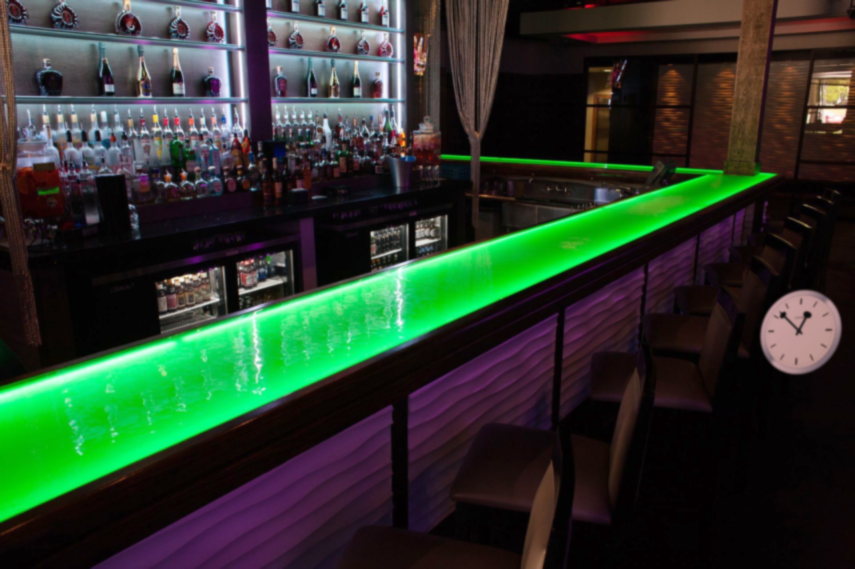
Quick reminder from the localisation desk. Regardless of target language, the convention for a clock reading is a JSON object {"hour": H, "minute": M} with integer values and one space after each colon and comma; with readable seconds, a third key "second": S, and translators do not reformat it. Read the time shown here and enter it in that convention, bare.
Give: {"hour": 12, "minute": 52}
